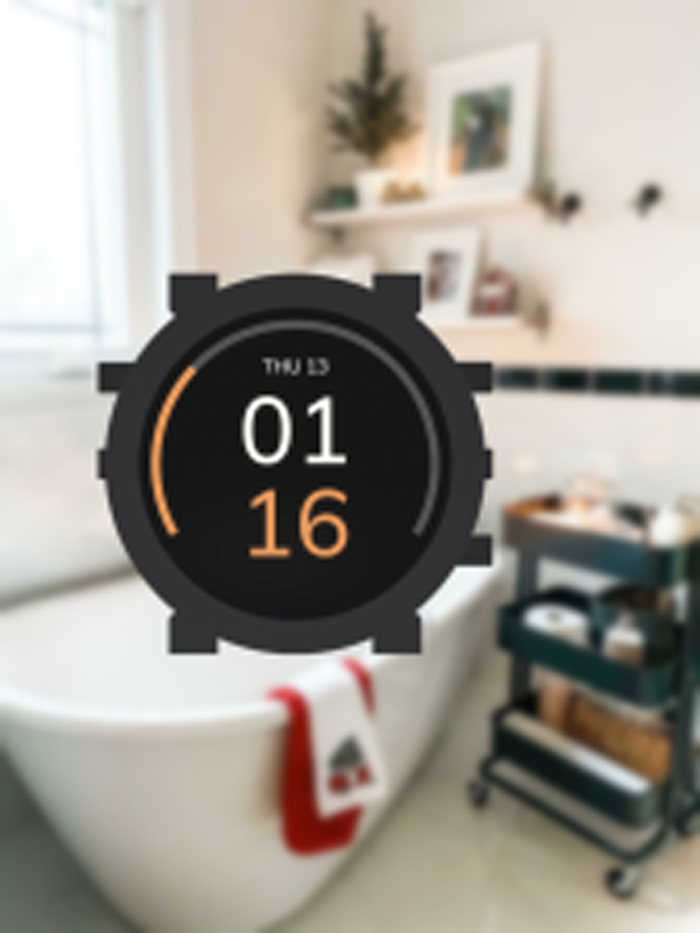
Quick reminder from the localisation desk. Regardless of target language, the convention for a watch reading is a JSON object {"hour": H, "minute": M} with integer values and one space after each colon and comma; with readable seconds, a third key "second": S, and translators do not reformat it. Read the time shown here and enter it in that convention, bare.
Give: {"hour": 1, "minute": 16}
